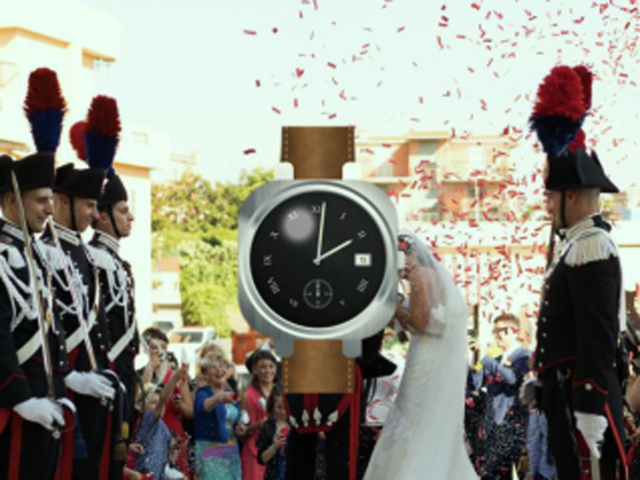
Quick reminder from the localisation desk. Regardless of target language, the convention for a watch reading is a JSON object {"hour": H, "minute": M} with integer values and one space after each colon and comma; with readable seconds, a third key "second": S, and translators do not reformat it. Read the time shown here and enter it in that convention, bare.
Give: {"hour": 2, "minute": 1}
